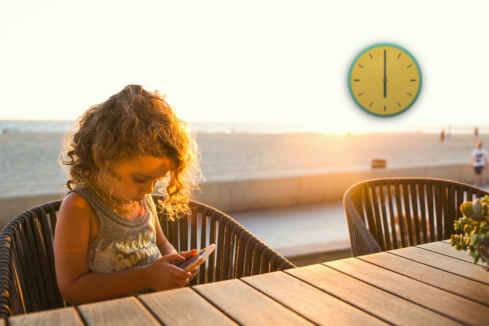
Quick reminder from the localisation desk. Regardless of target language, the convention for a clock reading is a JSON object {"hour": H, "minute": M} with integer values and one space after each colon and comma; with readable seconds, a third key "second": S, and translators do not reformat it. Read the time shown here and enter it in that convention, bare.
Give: {"hour": 6, "minute": 0}
